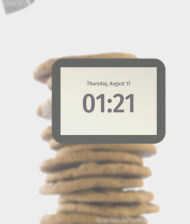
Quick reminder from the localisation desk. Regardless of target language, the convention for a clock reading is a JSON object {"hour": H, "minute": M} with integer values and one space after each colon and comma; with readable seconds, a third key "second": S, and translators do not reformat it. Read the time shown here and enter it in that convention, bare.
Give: {"hour": 1, "minute": 21}
